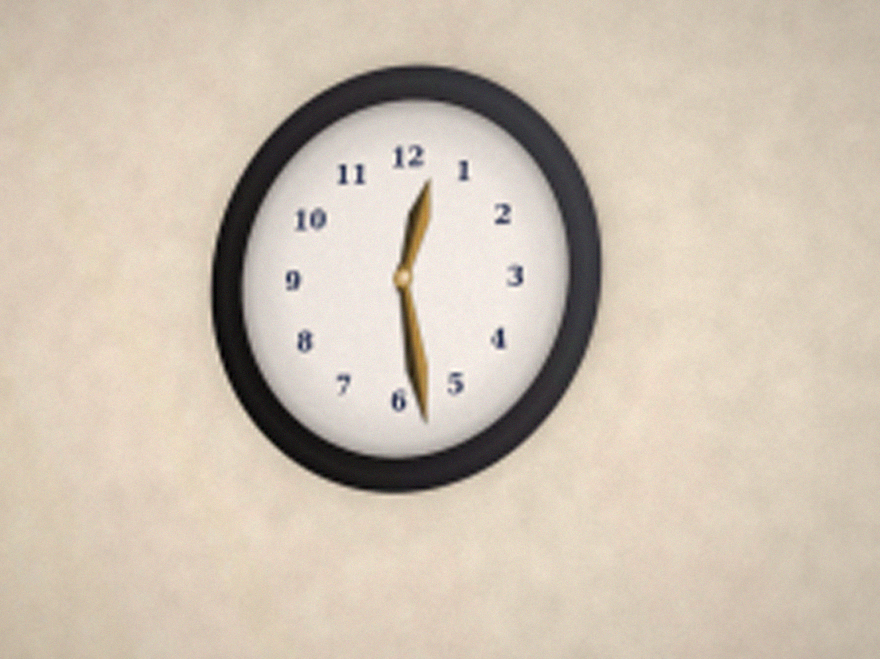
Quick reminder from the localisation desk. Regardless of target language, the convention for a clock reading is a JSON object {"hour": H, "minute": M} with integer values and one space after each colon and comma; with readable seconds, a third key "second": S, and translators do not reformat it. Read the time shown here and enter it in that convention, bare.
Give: {"hour": 12, "minute": 28}
